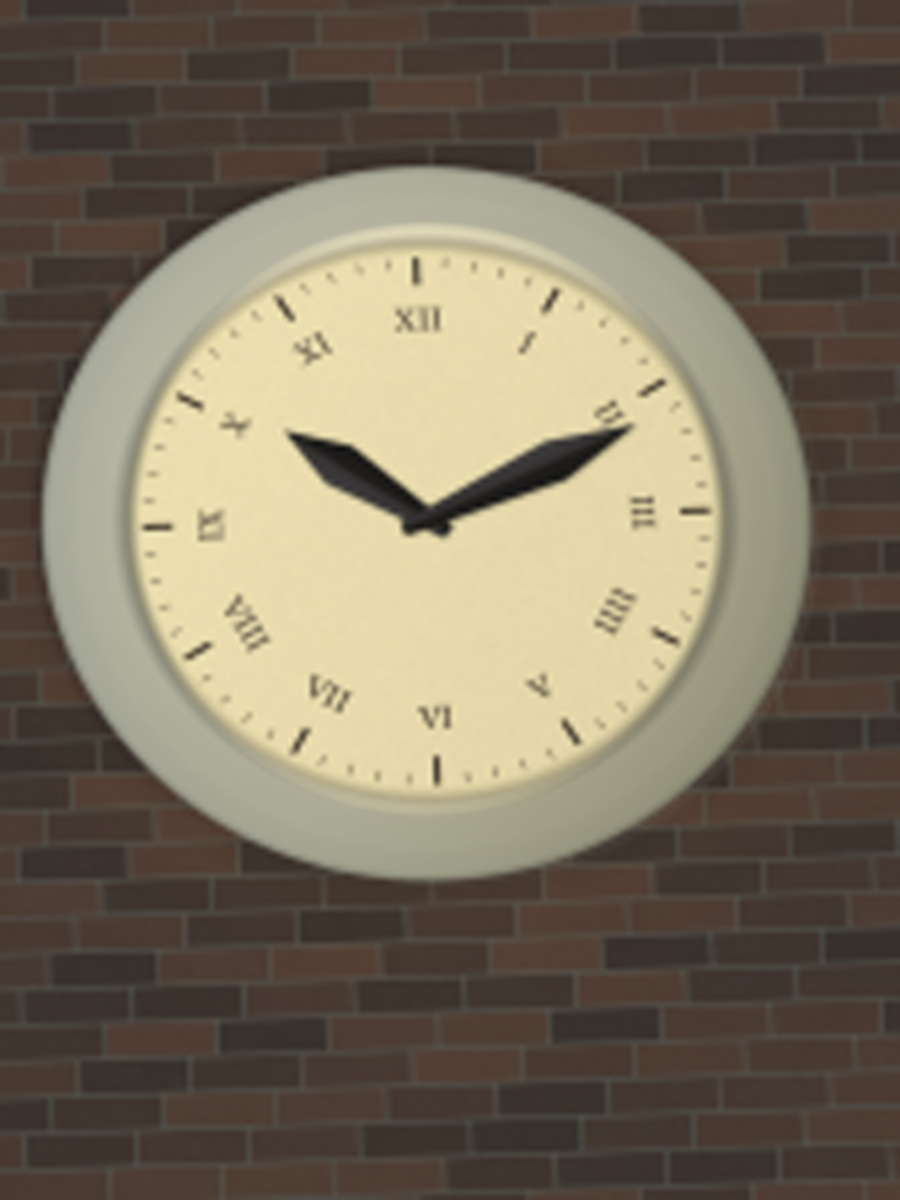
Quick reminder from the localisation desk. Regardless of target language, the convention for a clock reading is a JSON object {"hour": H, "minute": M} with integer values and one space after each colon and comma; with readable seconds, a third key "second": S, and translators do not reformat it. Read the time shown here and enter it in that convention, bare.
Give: {"hour": 10, "minute": 11}
